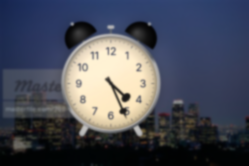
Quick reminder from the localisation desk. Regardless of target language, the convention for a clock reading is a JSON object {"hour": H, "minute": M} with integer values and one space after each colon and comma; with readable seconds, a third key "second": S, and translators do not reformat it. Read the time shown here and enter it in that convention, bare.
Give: {"hour": 4, "minute": 26}
